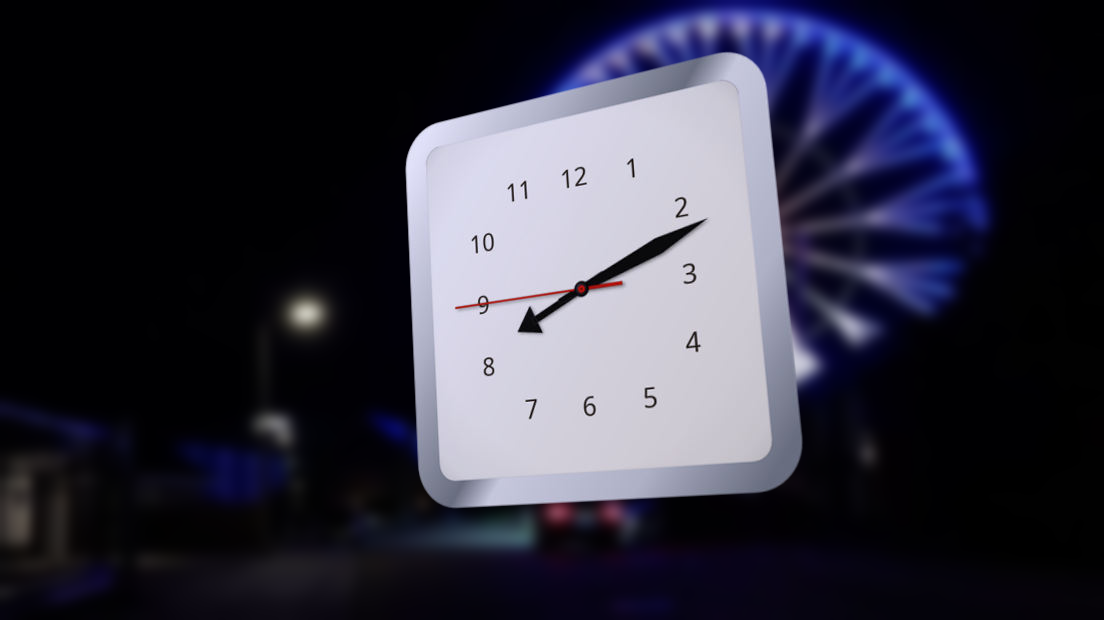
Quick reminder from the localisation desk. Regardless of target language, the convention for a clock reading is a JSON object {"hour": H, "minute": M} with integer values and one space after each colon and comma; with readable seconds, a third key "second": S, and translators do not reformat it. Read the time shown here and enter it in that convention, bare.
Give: {"hour": 8, "minute": 11, "second": 45}
